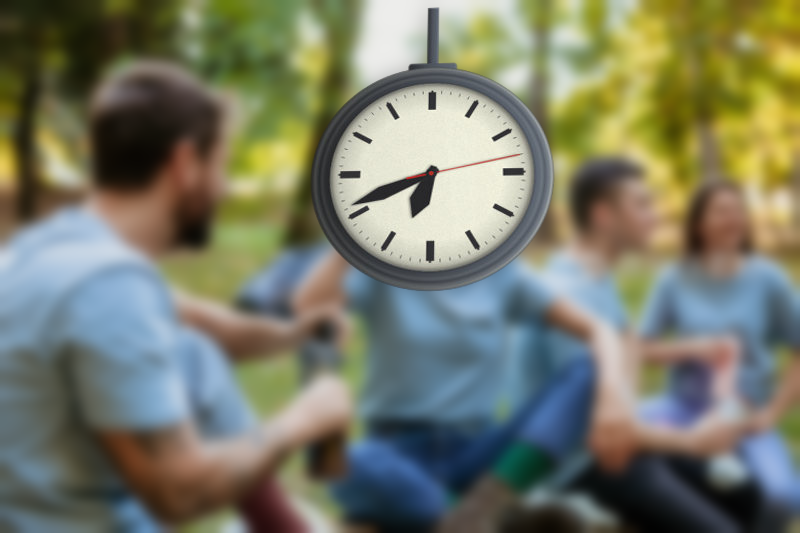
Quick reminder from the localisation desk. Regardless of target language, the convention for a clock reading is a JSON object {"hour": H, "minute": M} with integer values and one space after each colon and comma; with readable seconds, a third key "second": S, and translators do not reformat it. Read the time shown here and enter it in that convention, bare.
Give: {"hour": 6, "minute": 41, "second": 13}
